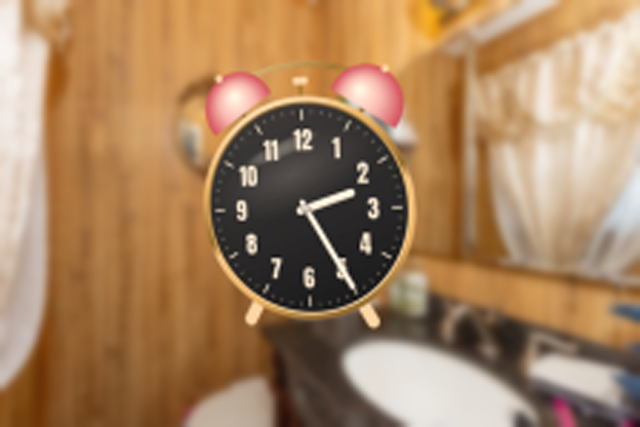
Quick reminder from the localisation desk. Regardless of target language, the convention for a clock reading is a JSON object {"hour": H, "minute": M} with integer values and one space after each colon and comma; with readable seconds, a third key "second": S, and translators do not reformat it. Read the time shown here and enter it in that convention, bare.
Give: {"hour": 2, "minute": 25}
